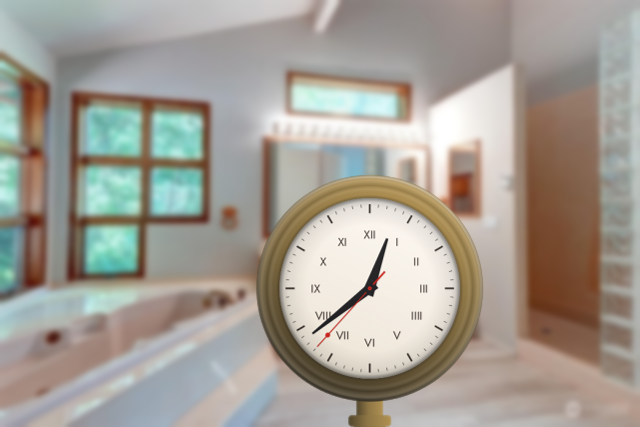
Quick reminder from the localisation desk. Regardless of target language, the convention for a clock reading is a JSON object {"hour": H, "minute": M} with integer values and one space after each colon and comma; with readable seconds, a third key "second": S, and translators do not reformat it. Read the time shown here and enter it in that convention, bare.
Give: {"hour": 12, "minute": 38, "second": 37}
